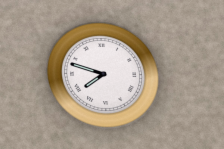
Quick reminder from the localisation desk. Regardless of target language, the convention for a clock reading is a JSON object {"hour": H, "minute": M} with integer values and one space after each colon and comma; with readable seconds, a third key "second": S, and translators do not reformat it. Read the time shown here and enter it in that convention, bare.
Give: {"hour": 7, "minute": 48}
